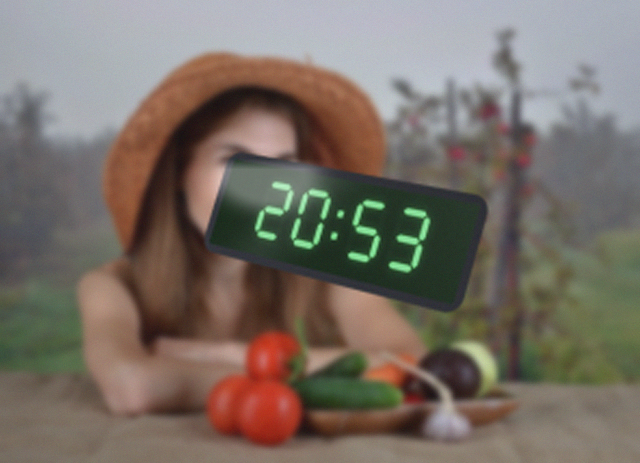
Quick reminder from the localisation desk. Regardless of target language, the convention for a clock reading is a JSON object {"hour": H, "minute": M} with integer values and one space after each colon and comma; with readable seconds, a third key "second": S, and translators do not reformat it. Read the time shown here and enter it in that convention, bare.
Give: {"hour": 20, "minute": 53}
